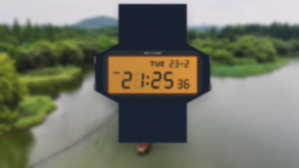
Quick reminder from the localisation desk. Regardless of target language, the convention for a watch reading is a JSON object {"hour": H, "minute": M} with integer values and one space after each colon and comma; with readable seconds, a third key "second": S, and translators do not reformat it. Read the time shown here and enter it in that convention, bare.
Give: {"hour": 21, "minute": 25}
